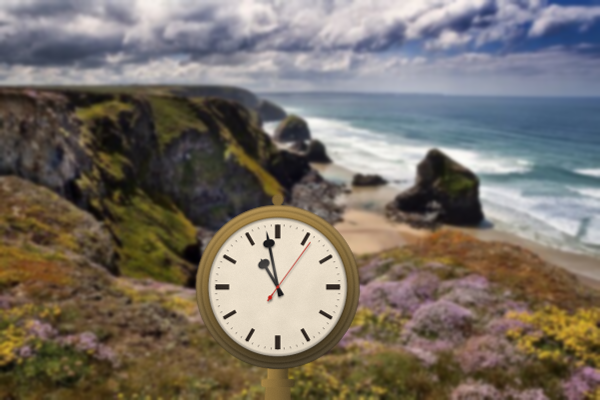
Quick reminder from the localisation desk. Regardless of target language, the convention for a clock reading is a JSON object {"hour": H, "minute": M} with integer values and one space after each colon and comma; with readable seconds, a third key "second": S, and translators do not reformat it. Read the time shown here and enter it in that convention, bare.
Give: {"hour": 10, "minute": 58, "second": 6}
